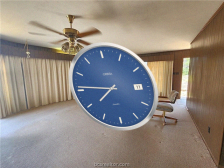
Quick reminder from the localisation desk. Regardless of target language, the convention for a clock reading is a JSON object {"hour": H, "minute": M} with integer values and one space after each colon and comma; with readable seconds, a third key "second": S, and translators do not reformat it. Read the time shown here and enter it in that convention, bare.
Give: {"hour": 7, "minute": 46}
